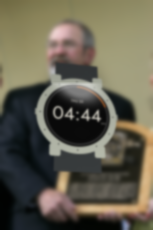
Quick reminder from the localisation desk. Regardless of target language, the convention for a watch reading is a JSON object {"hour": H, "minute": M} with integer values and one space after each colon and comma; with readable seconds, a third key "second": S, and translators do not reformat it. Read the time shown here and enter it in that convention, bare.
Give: {"hour": 4, "minute": 44}
